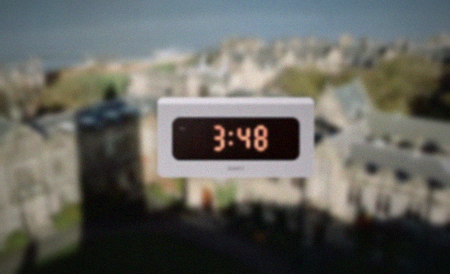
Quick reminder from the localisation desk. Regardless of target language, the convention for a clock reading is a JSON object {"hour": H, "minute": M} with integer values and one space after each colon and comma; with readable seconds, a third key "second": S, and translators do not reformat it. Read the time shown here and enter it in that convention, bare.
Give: {"hour": 3, "minute": 48}
